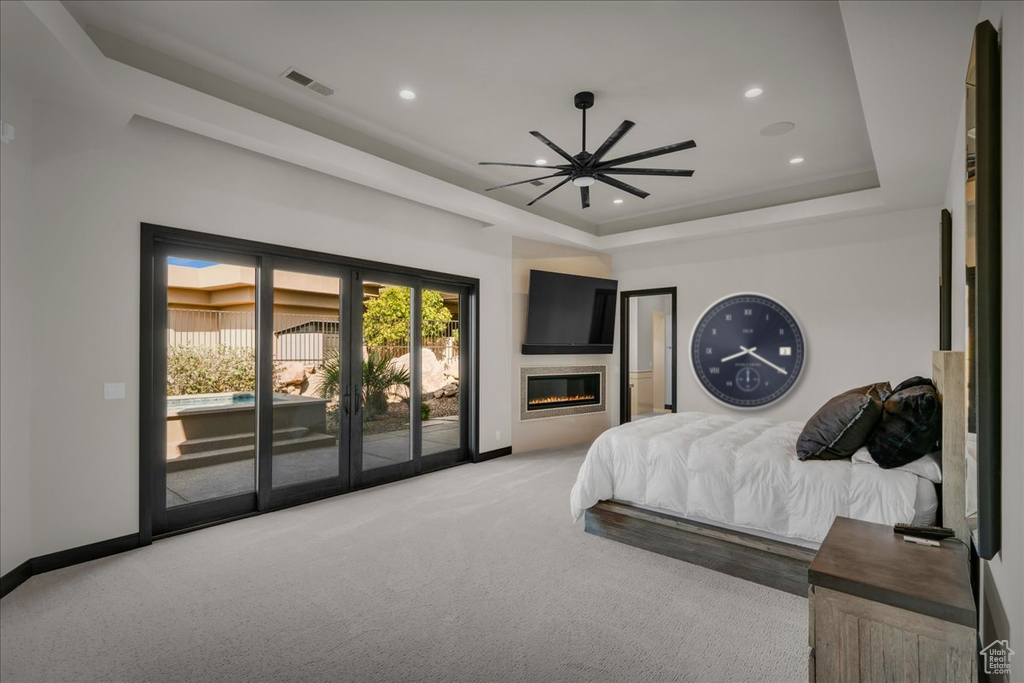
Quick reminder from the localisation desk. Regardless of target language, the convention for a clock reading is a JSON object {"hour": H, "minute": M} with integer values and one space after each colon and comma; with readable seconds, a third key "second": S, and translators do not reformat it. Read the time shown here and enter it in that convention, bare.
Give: {"hour": 8, "minute": 20}
